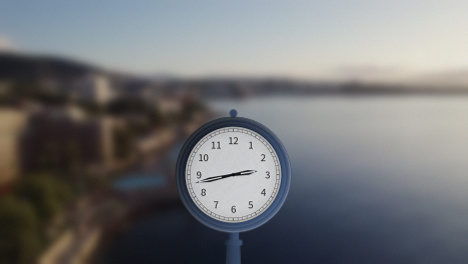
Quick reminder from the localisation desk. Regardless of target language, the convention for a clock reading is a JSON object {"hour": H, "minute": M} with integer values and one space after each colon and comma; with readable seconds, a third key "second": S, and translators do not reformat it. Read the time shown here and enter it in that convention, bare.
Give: {"hour": 2, "minute": 43}
